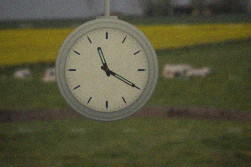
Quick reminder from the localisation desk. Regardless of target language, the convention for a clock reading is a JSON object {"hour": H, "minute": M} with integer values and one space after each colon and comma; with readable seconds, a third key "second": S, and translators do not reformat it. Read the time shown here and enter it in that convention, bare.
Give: {"hour": 11, "minute": 20}
